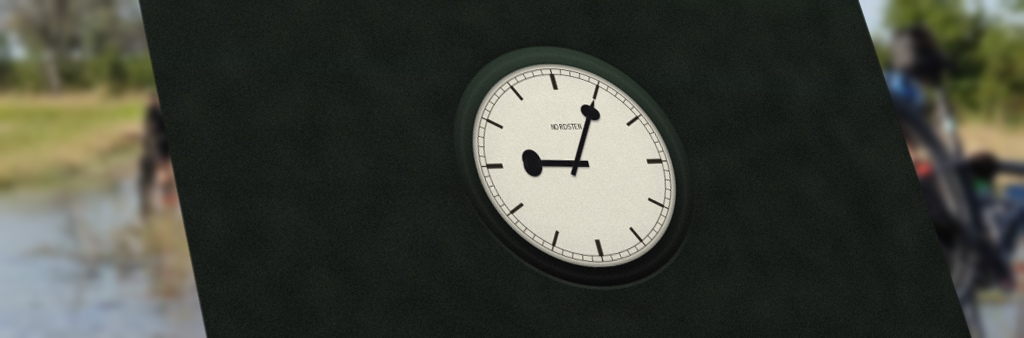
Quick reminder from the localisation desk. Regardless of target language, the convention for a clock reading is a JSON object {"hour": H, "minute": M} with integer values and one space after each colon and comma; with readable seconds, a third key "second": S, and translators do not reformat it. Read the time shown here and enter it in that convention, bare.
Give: {"hour": 9, "minute": 5}
